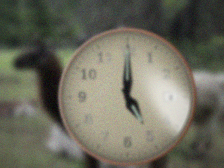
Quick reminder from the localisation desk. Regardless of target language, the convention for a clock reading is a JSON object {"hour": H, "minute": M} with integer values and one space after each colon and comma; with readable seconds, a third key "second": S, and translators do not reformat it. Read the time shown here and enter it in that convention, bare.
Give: {"hour": 5, "minute": 0}
